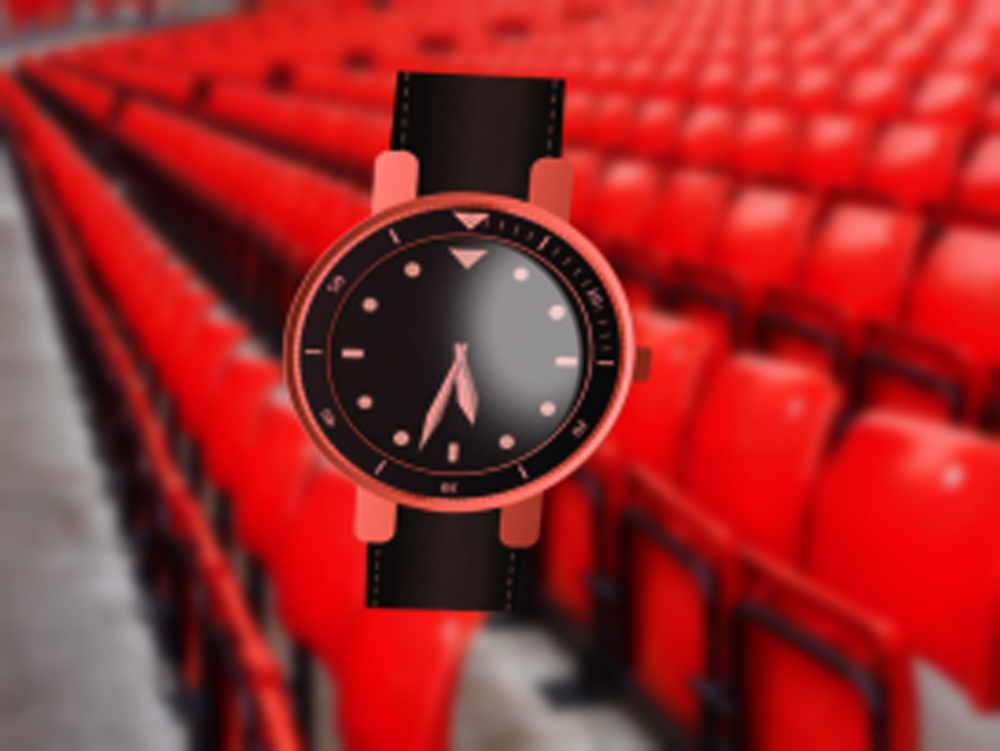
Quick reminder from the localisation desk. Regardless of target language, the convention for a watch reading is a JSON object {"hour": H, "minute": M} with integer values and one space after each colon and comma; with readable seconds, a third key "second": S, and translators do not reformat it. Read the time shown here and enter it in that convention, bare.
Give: {"hour": 5, "minute": 33}
